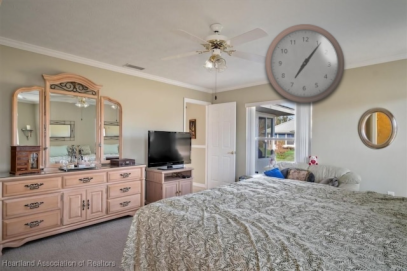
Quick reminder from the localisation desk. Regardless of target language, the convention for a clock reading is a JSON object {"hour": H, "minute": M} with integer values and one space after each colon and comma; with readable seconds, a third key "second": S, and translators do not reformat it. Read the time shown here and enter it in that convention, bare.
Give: {"hour": 7, "minute": 6}
